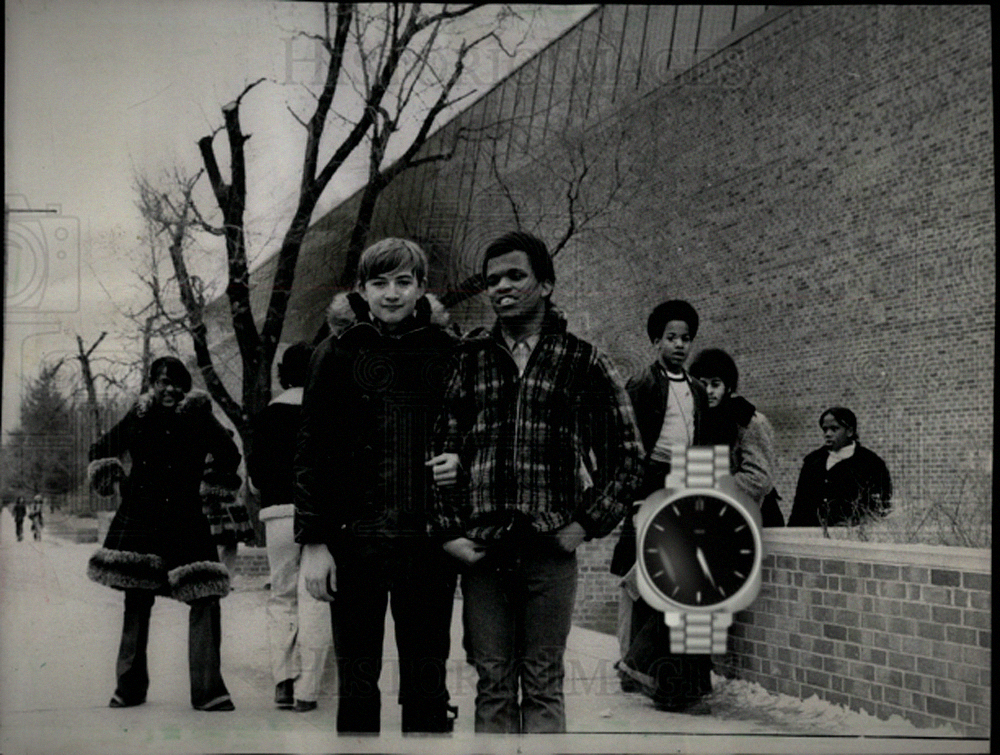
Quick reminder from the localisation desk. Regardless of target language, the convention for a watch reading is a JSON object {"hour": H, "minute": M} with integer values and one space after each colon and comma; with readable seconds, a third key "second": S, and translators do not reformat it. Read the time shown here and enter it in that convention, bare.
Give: {"hour": 5, "minute": 26}
